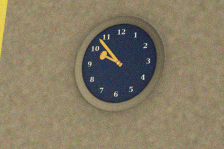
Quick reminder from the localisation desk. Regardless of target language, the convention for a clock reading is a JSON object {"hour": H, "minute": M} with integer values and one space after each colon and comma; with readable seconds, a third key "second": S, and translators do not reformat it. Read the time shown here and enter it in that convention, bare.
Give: {"hour": 9, "minute": 53}
